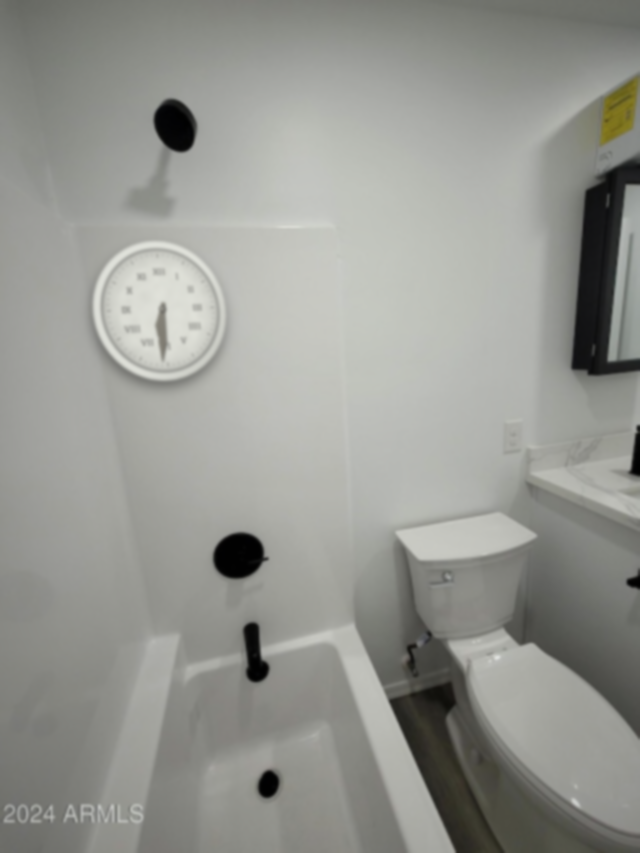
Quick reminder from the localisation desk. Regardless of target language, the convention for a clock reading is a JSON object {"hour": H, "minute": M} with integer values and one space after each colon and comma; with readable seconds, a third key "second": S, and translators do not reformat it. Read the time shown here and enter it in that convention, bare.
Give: {"hour": 6, "minute": 31}
